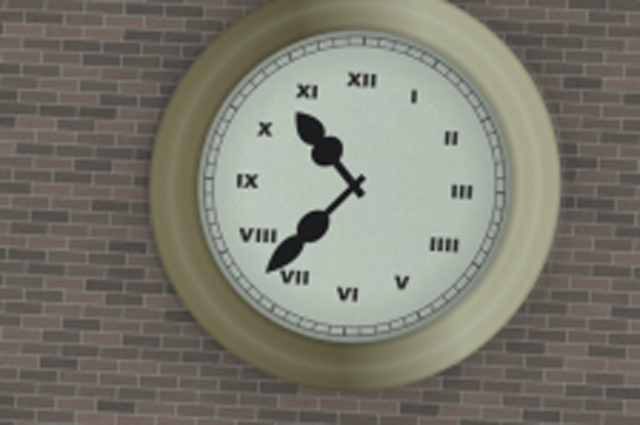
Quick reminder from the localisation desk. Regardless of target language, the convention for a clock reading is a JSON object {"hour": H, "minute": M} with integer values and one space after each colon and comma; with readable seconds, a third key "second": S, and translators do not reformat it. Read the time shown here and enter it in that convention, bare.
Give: {"hour": 10, "minute": 37}
